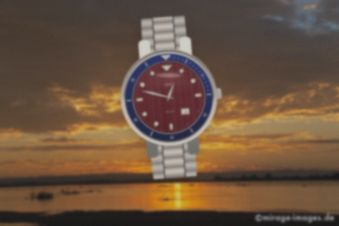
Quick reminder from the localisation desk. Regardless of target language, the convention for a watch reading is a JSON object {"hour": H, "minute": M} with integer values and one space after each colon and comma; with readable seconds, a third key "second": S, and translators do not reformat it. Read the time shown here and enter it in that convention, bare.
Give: {"hour": 12, "minute": 48}
